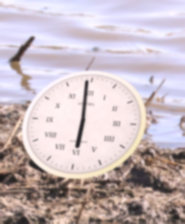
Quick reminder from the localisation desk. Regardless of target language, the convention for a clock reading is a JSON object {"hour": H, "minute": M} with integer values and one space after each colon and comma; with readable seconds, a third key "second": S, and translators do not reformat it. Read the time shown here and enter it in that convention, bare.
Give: {"hour": 5, "minute": 59}
